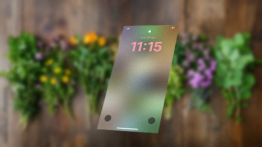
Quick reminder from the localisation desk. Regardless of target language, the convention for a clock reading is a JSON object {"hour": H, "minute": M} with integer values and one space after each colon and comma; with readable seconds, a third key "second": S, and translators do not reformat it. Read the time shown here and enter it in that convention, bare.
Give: {"hour": 11, "minute": 15}
